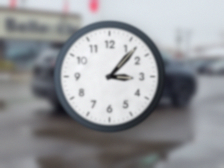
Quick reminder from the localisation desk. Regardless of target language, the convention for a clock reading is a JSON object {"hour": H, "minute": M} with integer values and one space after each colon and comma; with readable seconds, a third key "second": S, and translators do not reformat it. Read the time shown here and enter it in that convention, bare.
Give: {"hour": 3, "minute": 7}
